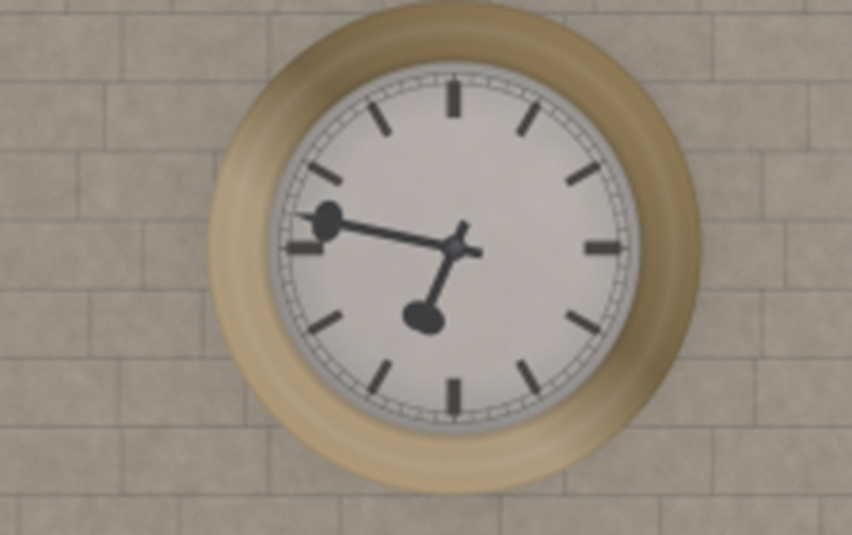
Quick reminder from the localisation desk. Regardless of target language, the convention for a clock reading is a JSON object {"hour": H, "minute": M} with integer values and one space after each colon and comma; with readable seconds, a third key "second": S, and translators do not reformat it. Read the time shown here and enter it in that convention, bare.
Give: {"hour": 6, "minute": 47}
